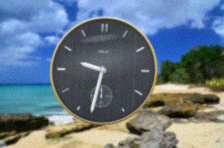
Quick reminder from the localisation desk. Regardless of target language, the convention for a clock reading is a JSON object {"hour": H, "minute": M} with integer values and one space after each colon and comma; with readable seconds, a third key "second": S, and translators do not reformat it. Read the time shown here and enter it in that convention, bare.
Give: {"hour": 9, "minute": 32}
